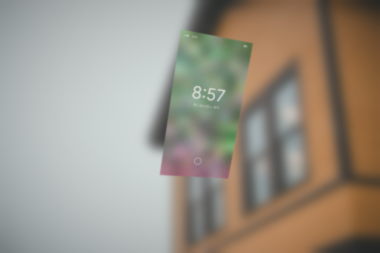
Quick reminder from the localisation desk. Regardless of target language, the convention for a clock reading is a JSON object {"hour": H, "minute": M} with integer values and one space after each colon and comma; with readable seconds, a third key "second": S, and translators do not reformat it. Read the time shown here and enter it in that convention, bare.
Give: {"hour": 8, "minute": 57}
